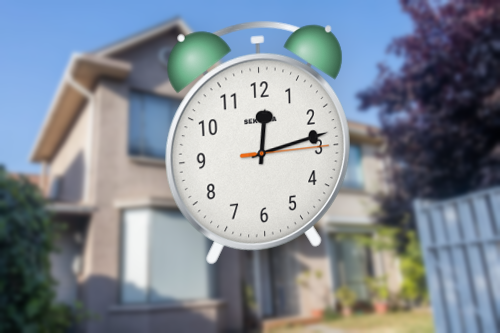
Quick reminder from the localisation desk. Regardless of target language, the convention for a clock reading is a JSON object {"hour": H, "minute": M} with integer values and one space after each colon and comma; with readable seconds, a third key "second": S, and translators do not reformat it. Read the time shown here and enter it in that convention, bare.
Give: {"hour": 12, "minute": 13, "second": 15}
